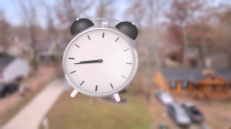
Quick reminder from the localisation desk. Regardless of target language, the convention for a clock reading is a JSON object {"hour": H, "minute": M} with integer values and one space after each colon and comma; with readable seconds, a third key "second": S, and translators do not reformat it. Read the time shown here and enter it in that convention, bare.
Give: {"hour": 8, "minute": 43}
